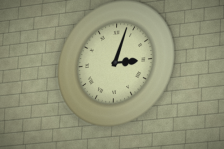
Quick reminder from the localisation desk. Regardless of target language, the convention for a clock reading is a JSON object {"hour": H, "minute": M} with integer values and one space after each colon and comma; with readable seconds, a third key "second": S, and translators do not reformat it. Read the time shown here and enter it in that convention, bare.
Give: {"hour": 3, "minute": 3}
